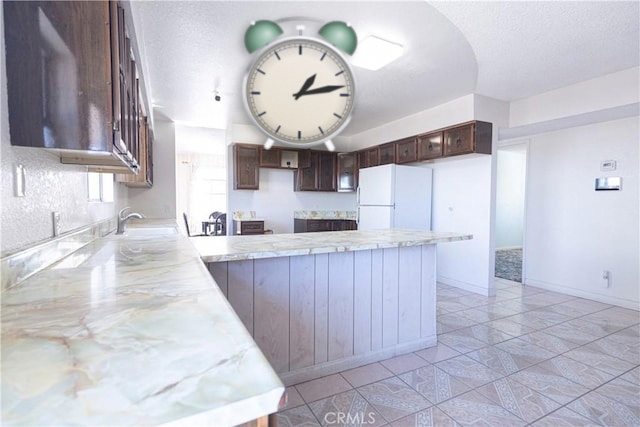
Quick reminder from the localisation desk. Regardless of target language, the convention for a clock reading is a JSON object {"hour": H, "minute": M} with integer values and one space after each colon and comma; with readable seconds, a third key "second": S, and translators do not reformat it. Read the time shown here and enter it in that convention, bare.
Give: {"hour": 1, "minute": 13}
